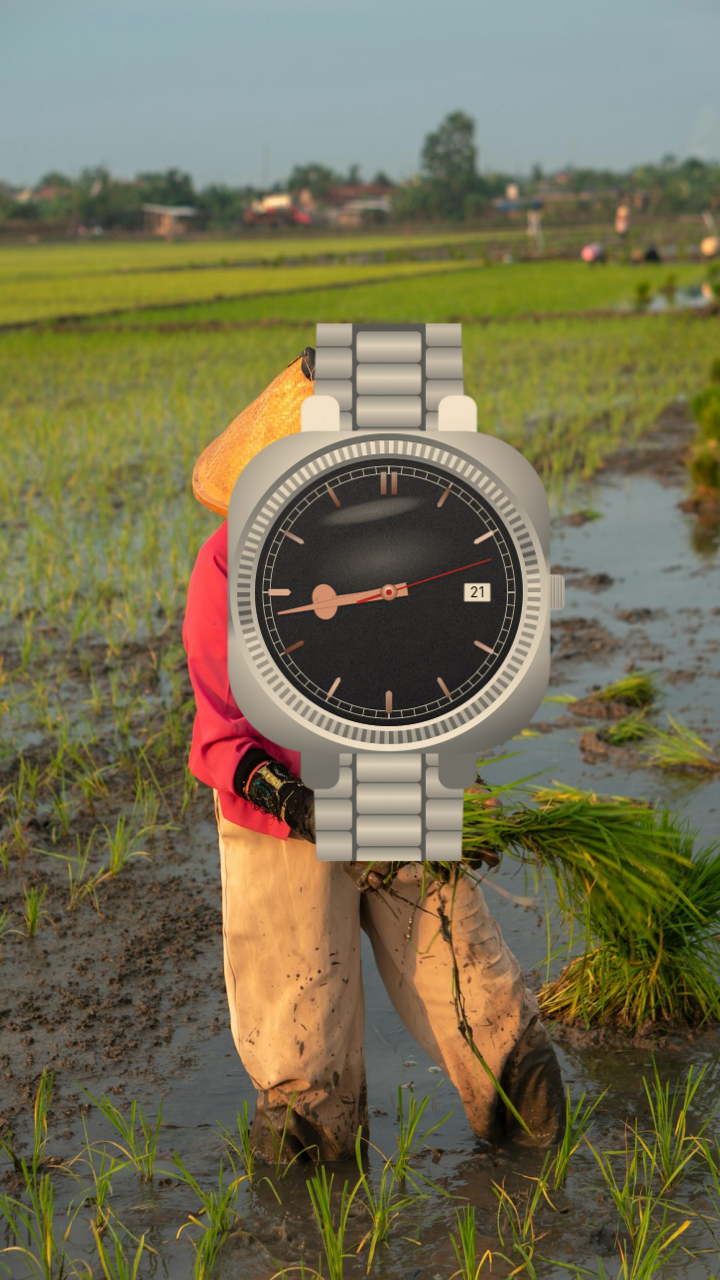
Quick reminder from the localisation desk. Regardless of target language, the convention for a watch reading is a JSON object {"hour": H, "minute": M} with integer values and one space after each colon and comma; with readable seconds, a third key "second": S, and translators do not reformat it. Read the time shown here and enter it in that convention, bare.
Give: {"hour": 8, "minute": 43, "second": 12}
